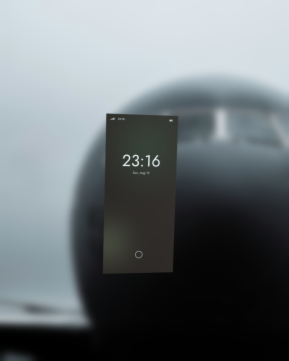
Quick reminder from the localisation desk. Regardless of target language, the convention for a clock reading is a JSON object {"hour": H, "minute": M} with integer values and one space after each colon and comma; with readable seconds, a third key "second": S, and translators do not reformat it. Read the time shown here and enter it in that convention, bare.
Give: {"hour": 23, "minute": 16}
